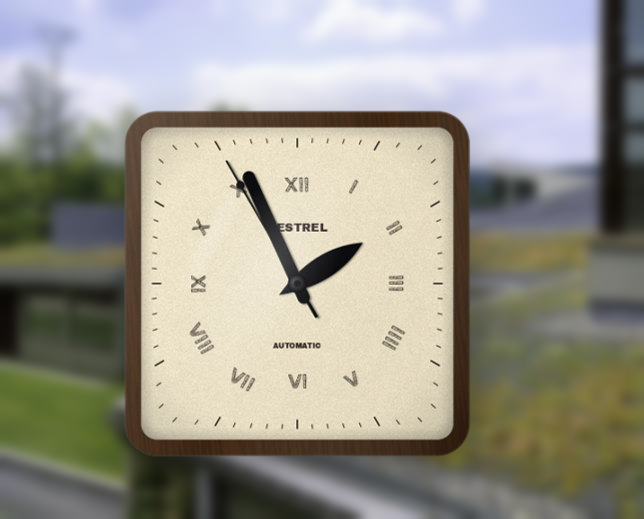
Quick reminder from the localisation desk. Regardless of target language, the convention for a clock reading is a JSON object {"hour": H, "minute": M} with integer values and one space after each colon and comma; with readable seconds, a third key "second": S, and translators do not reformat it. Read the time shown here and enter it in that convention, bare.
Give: {"hour": 1, "minute": 55, "second": 55}
